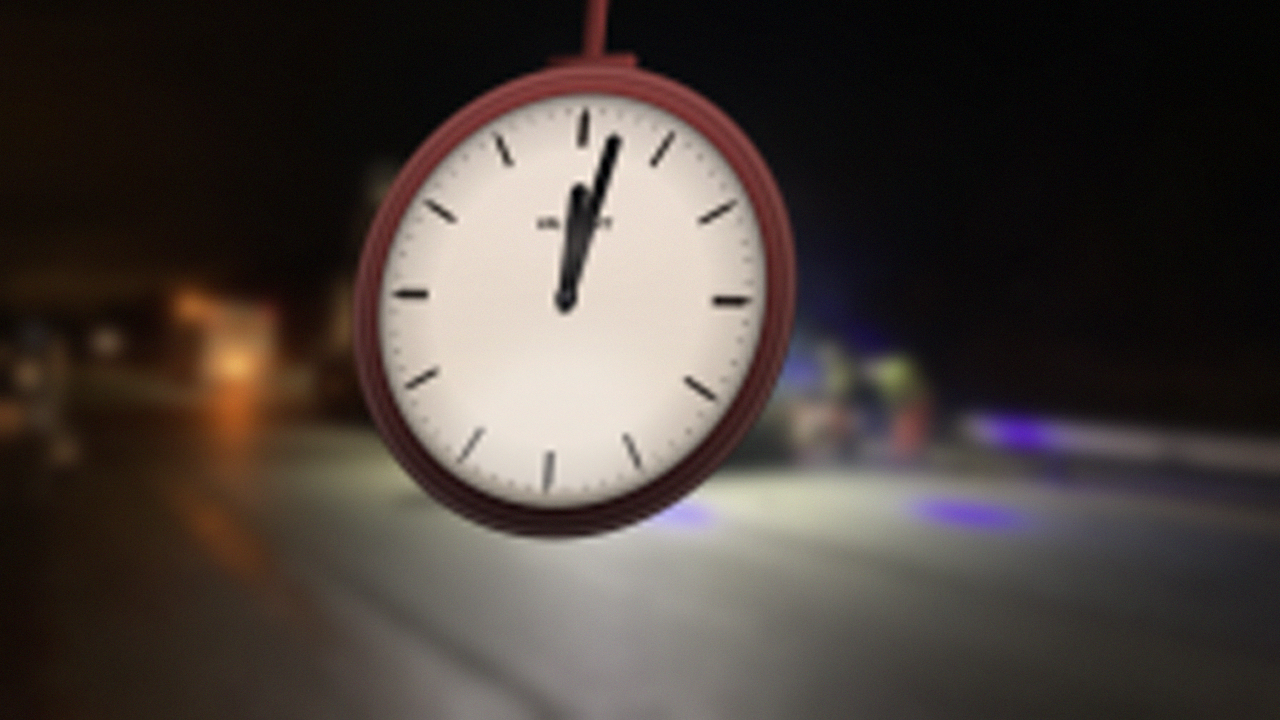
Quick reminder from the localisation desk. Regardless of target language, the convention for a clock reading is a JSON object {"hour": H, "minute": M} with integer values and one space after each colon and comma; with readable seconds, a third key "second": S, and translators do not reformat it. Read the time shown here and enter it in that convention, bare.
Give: {"hour": 12, "minute": 2}
